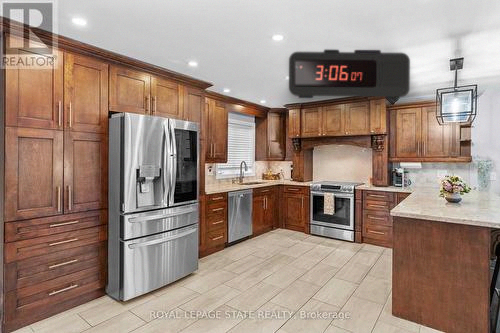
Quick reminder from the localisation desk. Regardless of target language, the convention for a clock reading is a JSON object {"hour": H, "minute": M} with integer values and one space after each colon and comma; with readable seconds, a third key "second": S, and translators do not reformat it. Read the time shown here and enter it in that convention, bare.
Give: {"hour": 3, "minute": 6}
